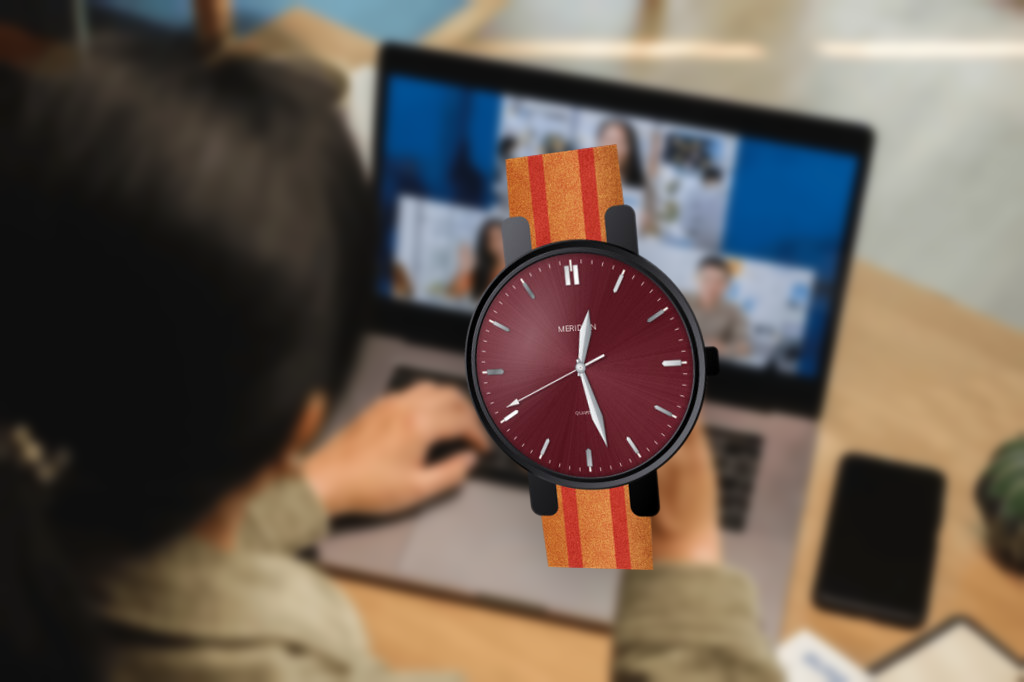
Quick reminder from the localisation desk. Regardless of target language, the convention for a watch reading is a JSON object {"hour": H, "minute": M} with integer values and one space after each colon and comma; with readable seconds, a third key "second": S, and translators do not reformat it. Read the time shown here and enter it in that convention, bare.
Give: {"hour": 12, "minute": 27, "second": 41}
